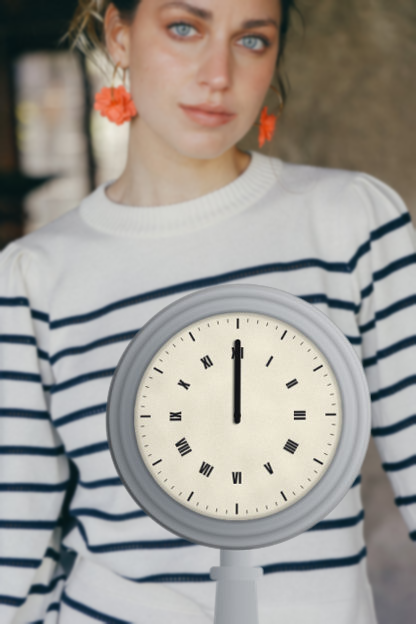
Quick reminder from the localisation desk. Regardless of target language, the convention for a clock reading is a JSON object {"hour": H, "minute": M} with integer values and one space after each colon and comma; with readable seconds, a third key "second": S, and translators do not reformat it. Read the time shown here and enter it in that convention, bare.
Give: {"hour": 12, "minute": 0}
